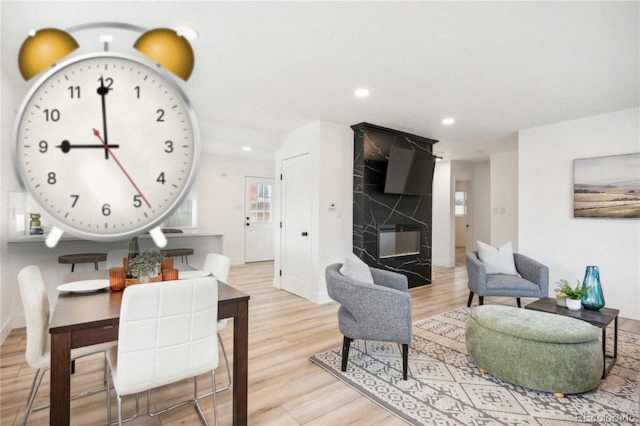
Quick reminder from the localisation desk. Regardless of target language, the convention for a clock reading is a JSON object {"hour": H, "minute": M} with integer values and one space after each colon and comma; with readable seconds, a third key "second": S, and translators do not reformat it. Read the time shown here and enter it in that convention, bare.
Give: {"hour": 8, "minute": 59, "second": 24}
